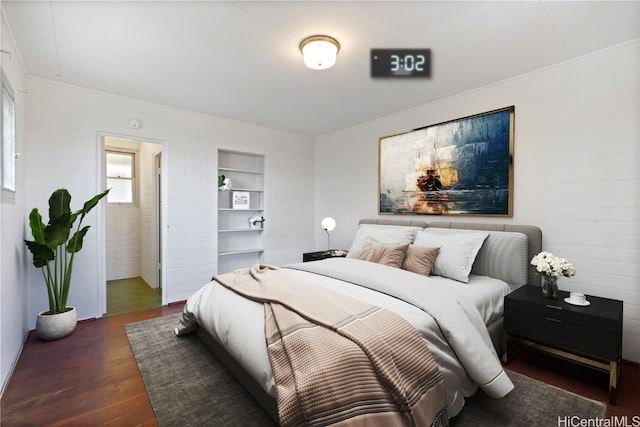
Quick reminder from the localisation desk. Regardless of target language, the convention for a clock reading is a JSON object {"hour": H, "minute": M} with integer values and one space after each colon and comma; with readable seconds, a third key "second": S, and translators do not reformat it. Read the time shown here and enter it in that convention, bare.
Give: {"hour": 3, "minute": 2}
